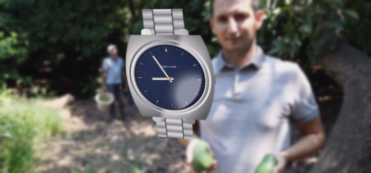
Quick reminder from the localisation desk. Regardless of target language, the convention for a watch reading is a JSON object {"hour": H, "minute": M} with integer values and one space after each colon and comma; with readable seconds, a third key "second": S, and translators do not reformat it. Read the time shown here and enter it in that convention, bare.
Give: {"hour": 8, "minute": 55}
